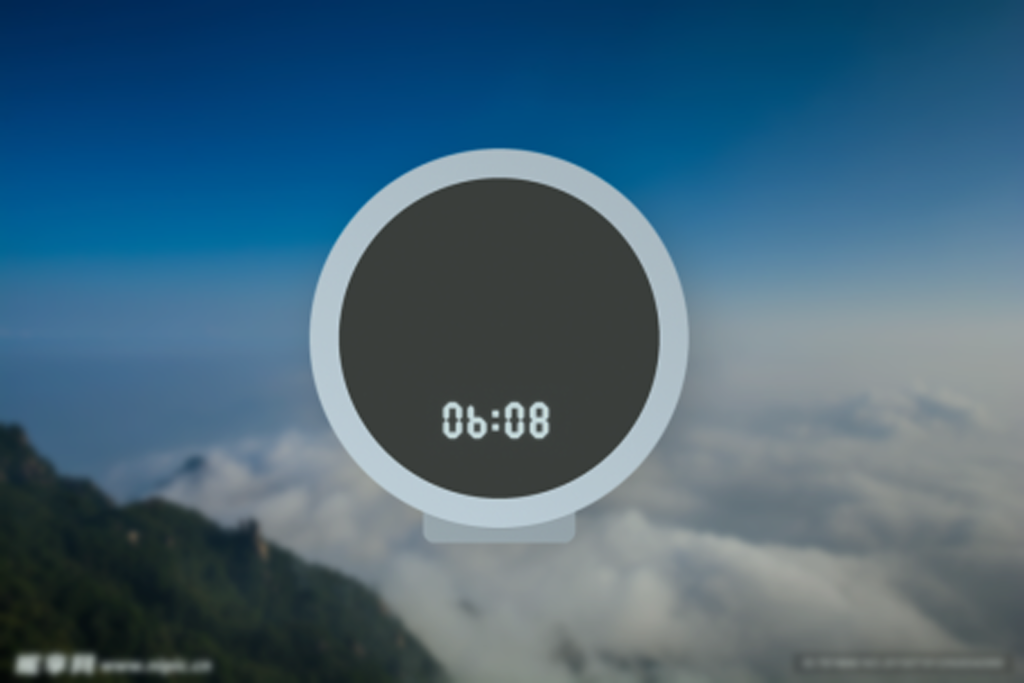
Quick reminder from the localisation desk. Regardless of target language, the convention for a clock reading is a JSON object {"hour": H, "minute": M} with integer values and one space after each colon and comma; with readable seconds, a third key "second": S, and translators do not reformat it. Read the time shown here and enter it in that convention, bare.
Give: {"hour": 6, "minute": 8}
